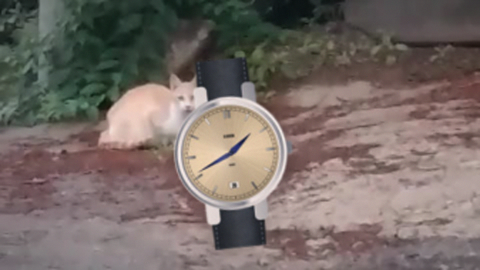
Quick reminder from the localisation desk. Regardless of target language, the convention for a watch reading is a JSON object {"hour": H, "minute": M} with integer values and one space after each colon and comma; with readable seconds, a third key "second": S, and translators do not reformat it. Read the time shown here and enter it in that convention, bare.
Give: {"hour": 1, "minute": 41}
